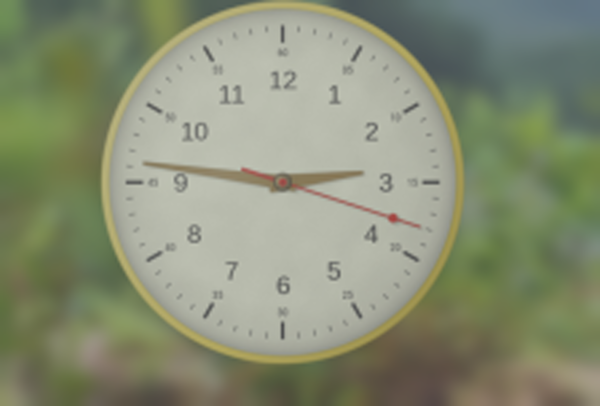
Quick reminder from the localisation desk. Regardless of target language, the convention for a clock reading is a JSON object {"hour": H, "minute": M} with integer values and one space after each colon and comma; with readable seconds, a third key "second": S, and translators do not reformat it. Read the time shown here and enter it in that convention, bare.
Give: {"hour": 2, "minute": 46, "second": 18}
